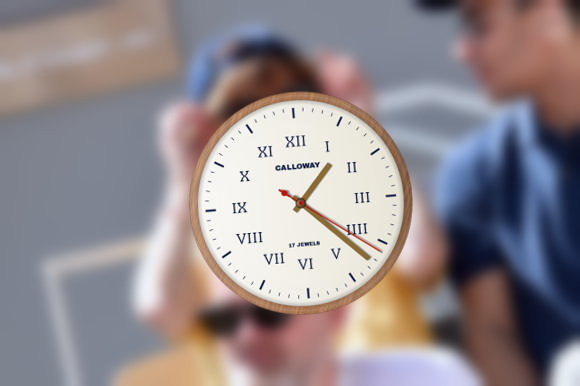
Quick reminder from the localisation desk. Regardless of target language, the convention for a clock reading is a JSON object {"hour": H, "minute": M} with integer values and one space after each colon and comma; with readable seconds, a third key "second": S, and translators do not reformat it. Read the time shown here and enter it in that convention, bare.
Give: {"hour": 1, "minute": 22, "second": 21}
